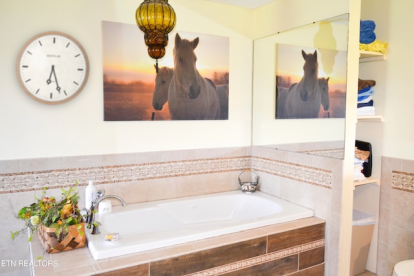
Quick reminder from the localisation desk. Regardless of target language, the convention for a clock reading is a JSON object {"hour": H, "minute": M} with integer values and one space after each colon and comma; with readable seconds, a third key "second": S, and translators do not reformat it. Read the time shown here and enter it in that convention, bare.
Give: {"hour": 6, "minute": 27}
